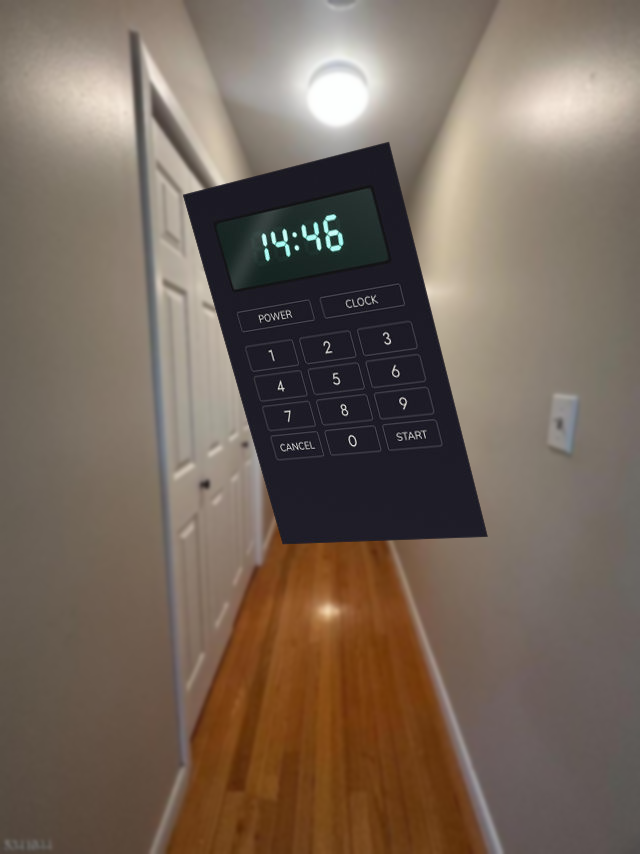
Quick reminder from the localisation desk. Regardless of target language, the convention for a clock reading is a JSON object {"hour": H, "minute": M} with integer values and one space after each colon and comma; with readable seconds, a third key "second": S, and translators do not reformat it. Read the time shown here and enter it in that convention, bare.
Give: {"hour": 14, "minute": 46}
